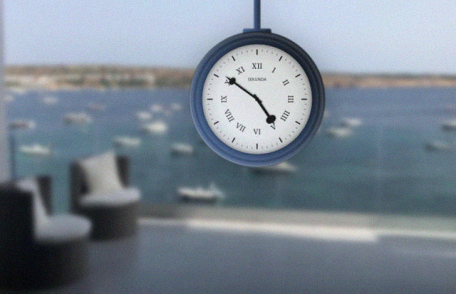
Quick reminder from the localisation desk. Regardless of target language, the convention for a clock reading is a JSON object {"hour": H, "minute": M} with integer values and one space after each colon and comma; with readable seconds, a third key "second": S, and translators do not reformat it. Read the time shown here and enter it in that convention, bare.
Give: {"hour": 4, "minute": 51}
